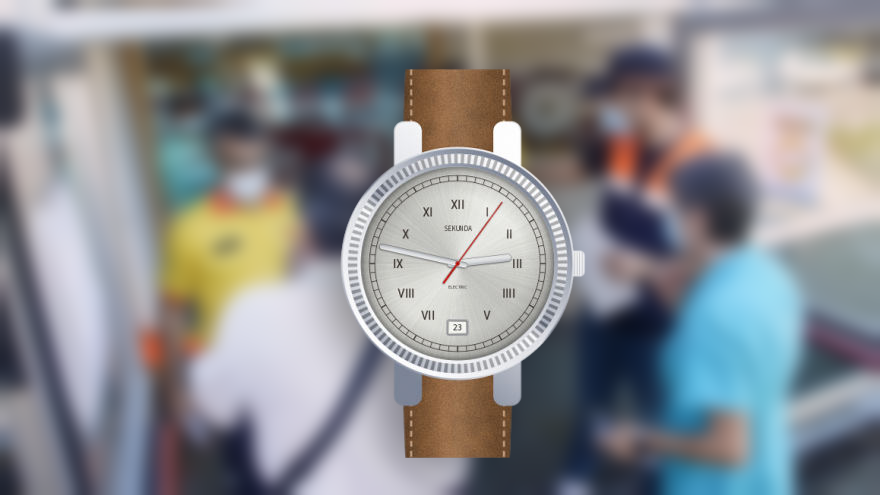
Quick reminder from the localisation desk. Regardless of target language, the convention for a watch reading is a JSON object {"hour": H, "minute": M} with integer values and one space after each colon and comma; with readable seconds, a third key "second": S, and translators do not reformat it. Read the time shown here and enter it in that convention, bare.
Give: {"hour": 2, "minute": 47, "second": 6}
